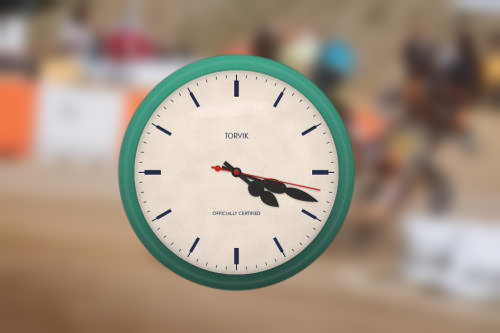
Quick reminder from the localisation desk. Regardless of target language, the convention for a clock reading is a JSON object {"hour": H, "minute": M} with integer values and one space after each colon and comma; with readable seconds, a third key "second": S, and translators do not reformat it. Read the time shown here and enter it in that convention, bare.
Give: {"hour": 4, "minute": 18, "second": 17}
